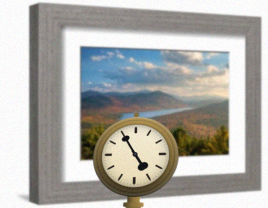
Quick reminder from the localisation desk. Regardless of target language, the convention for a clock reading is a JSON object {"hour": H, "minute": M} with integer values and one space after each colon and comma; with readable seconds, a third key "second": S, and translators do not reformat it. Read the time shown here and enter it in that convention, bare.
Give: {"hour": 4, "minute": 55}
